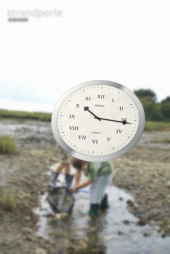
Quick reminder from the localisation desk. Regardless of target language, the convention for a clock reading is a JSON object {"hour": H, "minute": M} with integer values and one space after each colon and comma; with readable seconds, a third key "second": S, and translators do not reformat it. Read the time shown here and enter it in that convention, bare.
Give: {"hour": 10, "minute": 16}
